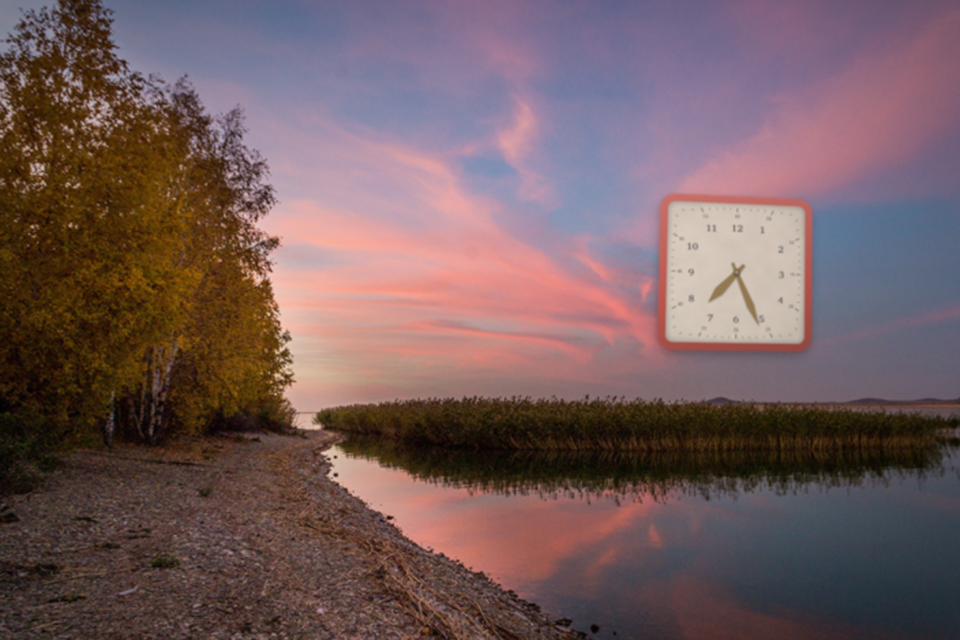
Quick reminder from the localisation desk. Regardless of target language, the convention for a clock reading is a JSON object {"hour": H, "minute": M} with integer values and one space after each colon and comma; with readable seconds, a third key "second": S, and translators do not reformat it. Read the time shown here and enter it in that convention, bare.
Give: {"hour": 7, "minute": 26}
